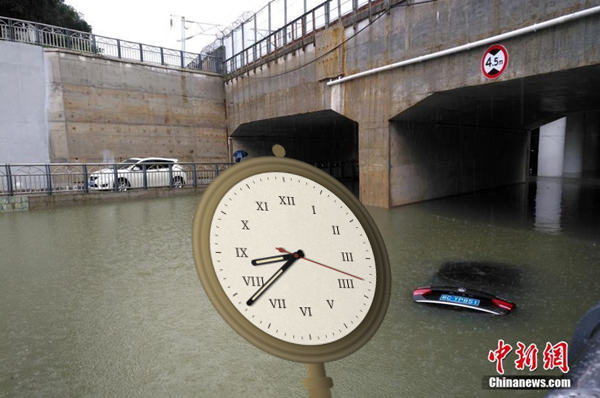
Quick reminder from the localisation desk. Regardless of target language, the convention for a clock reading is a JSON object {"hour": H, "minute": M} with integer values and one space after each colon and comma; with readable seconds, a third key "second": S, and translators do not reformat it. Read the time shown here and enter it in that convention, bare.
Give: {"hour": 8, "minute": 38, "second": 18}
